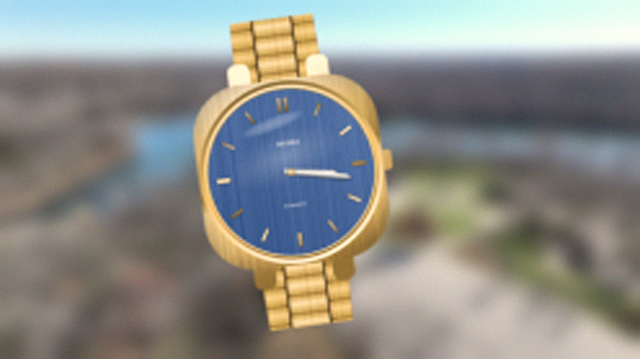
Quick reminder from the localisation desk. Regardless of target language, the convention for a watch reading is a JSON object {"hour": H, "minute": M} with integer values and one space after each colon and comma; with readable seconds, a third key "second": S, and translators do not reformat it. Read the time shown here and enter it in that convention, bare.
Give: {"hour": 3, "minute": 17}
